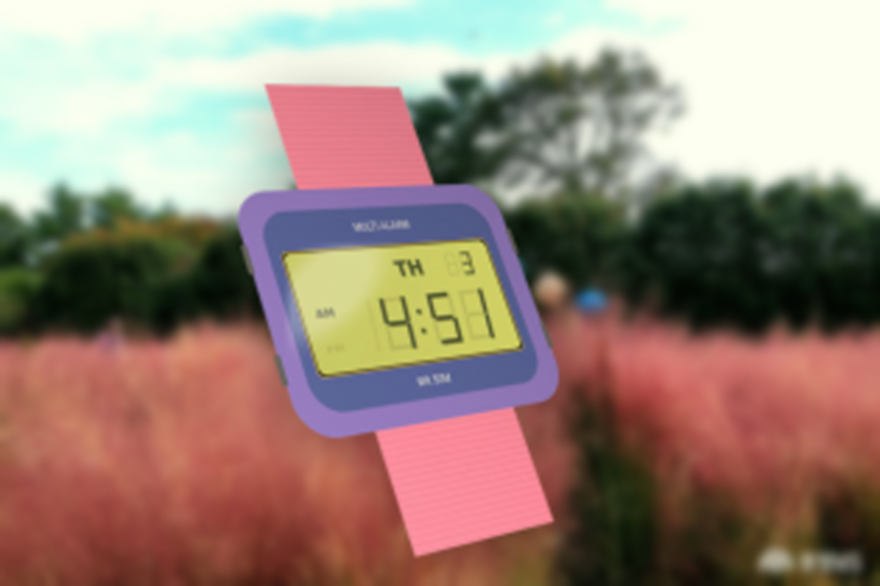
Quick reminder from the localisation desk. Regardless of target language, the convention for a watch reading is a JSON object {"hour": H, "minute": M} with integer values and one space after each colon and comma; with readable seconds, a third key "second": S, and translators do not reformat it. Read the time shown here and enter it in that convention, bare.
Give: {"hour": 4, "minute": 51}
